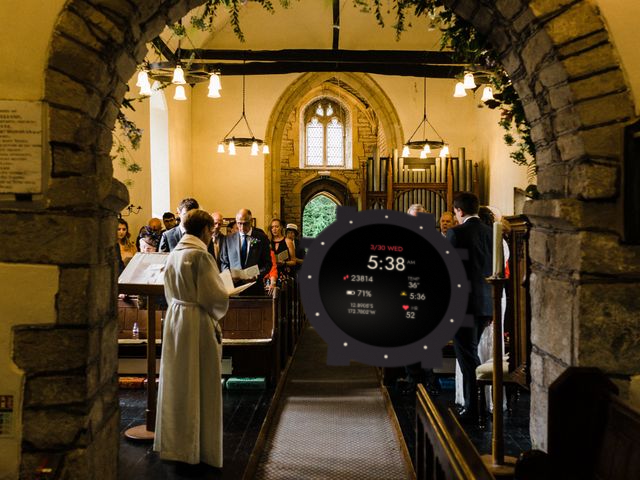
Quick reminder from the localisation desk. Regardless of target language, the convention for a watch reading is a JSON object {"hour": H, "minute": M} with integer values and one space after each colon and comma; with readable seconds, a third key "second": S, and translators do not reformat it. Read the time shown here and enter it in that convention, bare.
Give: {"hour": 5, "minute": 38}
